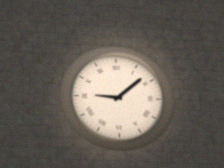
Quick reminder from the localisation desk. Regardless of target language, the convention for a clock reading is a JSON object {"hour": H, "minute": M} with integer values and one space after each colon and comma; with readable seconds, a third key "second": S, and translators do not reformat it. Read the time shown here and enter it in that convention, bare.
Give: {"hour": 9, "minute": 8}
